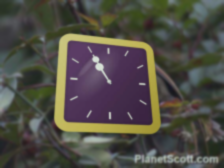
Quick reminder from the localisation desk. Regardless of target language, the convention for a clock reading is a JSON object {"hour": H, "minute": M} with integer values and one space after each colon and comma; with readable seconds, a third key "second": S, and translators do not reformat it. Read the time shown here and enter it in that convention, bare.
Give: {"hour": 10, "minute": 55}
